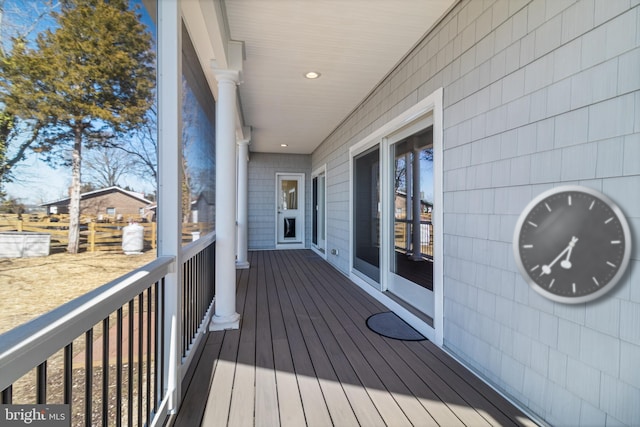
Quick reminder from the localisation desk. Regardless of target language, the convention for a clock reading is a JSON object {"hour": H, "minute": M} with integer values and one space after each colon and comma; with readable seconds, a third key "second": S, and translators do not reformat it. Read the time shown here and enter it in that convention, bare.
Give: {"hour": 6, "minute": 38}
